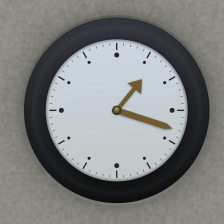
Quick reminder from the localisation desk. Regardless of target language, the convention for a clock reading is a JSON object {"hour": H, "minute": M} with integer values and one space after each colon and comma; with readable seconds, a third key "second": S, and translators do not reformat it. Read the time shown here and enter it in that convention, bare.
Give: {"hour": 1, "minute": 18}
